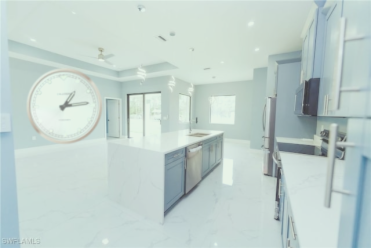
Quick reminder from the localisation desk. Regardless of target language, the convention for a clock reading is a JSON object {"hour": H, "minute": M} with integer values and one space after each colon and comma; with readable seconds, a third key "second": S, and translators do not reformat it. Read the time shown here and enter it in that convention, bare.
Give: {"hour": 1, "minute": 14}
